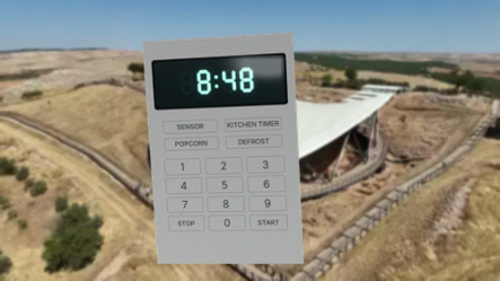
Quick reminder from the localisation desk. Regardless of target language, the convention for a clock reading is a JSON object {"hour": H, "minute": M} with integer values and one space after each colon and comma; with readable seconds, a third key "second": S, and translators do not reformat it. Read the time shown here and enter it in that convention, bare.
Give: {"hour": 8, "minute": 48}
